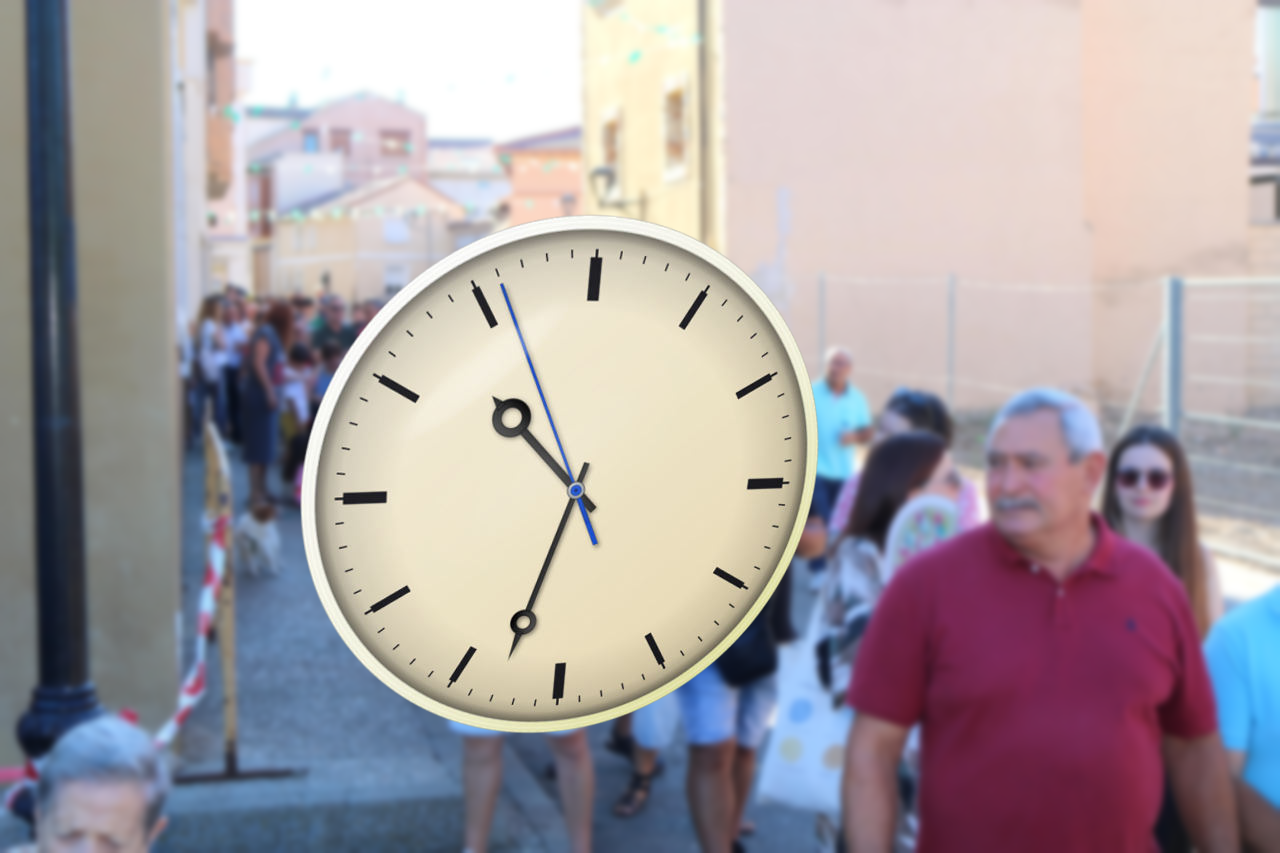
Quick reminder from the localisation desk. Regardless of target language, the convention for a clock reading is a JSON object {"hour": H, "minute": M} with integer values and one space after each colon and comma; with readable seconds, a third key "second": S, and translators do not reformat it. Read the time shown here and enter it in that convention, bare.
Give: {"hour": 10, "minute": 32, "second": 56}
